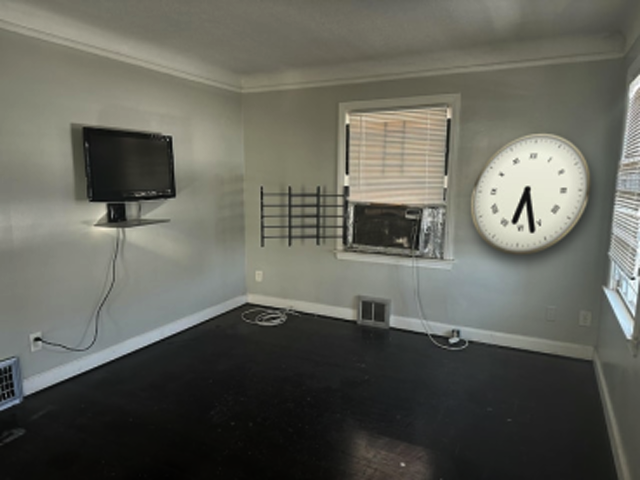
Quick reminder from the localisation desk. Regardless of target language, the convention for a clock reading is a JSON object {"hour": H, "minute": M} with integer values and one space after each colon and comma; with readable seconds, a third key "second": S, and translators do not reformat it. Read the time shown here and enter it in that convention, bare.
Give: {"hour": 6, "minute": 27}
